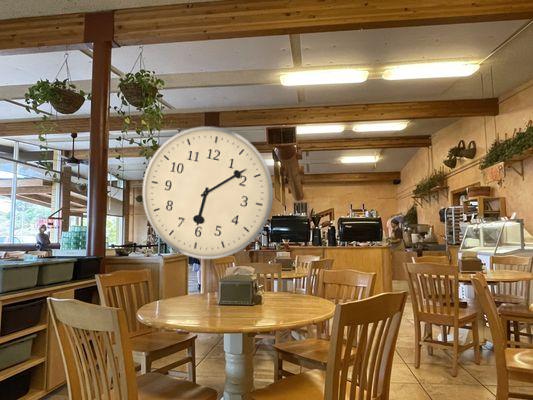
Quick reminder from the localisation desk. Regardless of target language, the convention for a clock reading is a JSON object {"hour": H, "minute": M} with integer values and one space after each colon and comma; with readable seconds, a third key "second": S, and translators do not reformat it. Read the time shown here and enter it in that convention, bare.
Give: {"hour": 6, "minute": 8}
